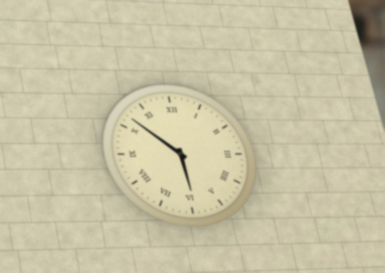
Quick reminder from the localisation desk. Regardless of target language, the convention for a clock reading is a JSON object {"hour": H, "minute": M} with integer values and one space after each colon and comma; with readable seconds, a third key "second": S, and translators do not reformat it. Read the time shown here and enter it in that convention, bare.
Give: {"hour": 5, "minute": 52}
